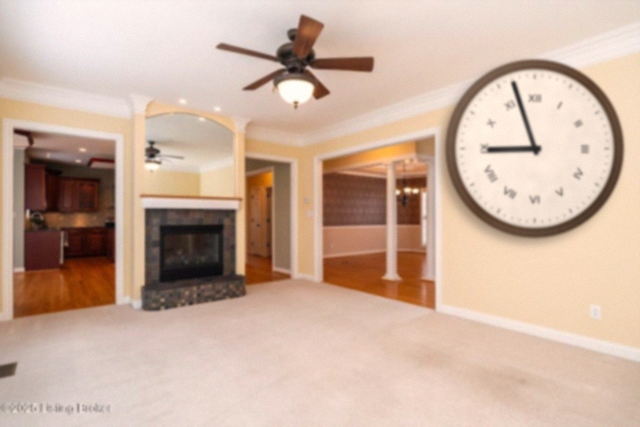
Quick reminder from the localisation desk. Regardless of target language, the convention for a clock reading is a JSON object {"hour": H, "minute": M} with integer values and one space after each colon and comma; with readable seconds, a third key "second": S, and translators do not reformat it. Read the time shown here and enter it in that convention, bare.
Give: {"hour": 8, "minute": 57}
